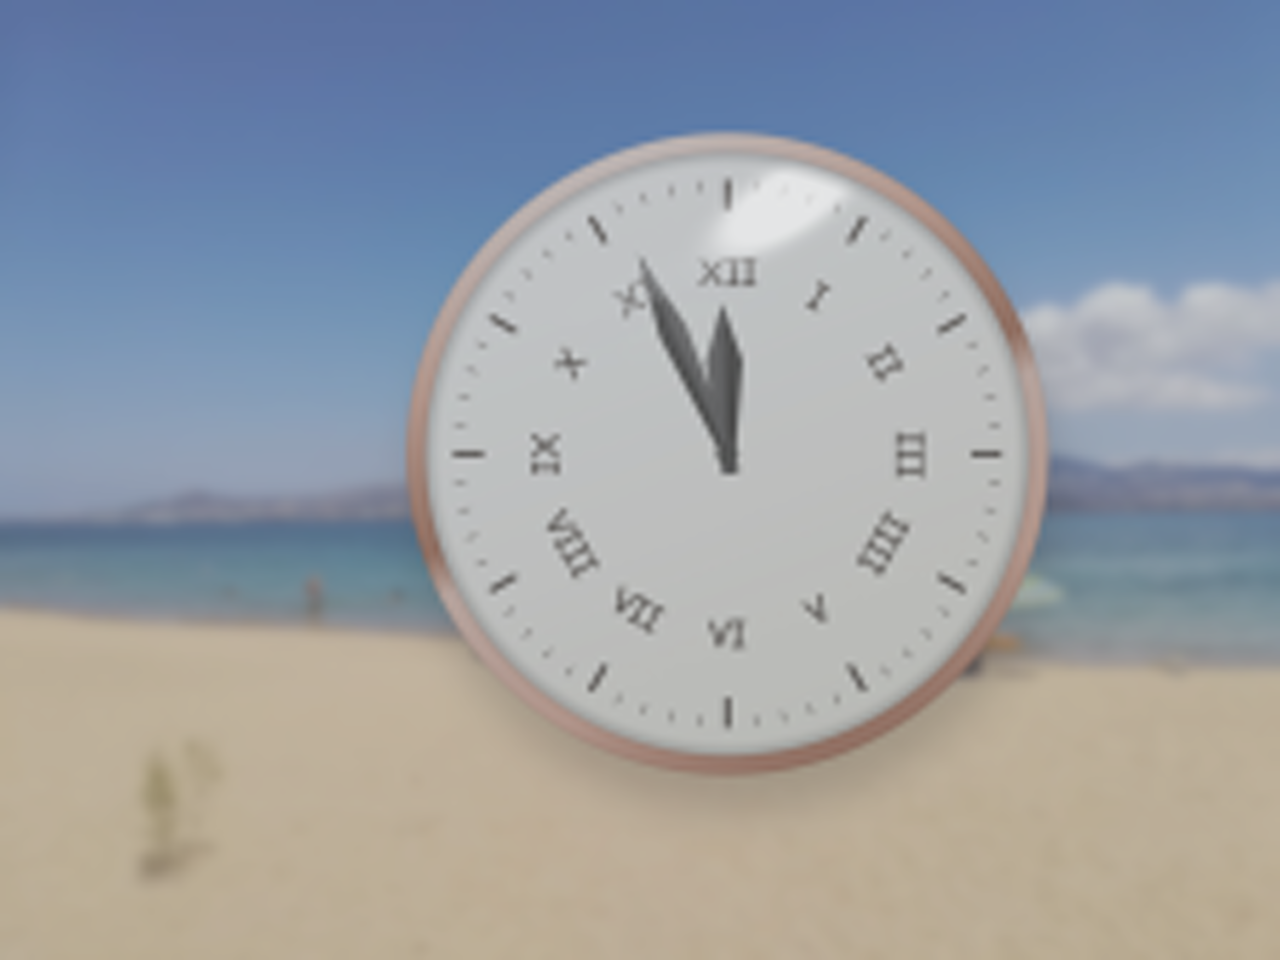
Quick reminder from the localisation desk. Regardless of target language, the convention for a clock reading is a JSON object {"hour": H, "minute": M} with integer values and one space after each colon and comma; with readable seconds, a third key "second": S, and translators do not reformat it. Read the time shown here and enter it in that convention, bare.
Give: {"hour": 11, "minute": 56}
